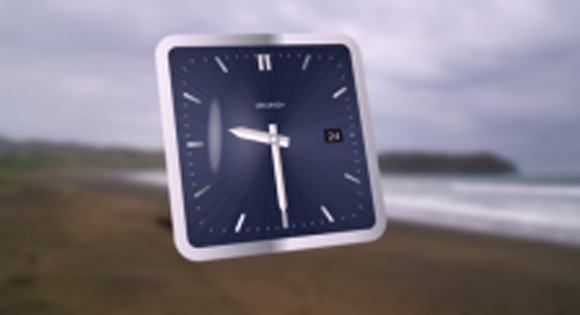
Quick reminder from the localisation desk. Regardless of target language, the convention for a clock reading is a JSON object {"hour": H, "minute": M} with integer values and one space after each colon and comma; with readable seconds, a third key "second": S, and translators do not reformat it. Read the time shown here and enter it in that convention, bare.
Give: {"hour": 9, "minute": 30}
